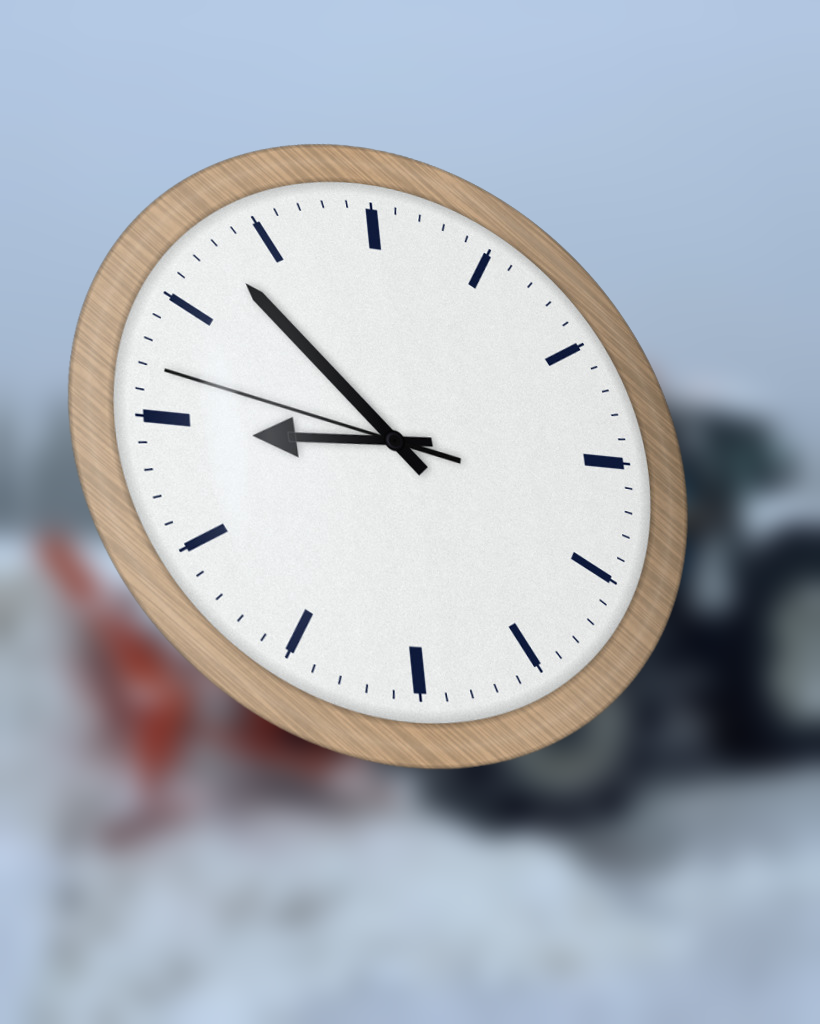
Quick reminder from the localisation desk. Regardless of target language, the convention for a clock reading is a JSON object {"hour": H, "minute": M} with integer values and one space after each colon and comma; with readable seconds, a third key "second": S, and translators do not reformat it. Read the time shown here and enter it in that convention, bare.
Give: {"hour": 8, "minute": 52, "second": 47}
